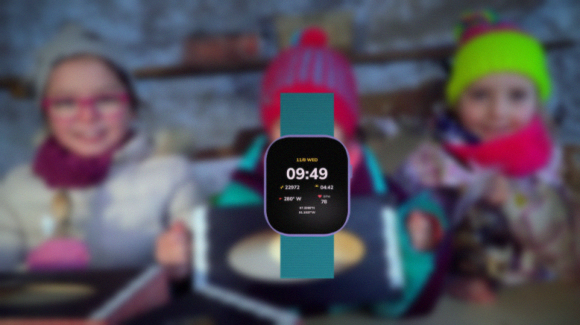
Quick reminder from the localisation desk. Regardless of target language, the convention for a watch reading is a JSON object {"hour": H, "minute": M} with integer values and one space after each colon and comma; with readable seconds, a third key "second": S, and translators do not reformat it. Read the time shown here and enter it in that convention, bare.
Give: {"hour": 9, "minute": 49}
